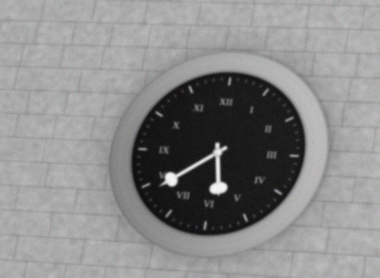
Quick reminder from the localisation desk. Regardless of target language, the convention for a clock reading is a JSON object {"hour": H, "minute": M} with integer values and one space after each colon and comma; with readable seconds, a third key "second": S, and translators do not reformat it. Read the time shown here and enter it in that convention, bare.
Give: {"hour": 5, "minute": 39}
